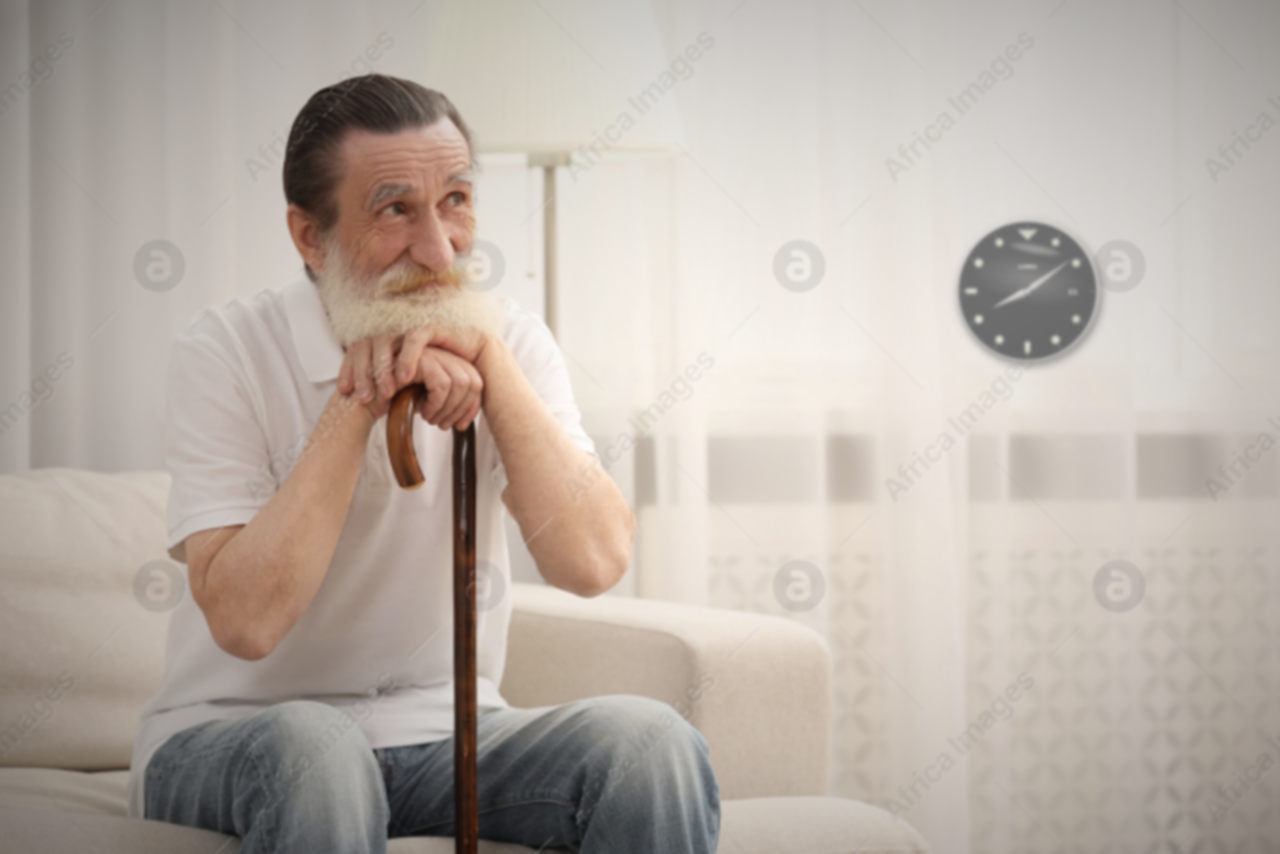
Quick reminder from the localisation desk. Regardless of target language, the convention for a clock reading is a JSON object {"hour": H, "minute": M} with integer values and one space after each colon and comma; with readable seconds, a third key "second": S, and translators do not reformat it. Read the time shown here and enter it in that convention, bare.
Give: {"hour": 8, "minute": 9}
